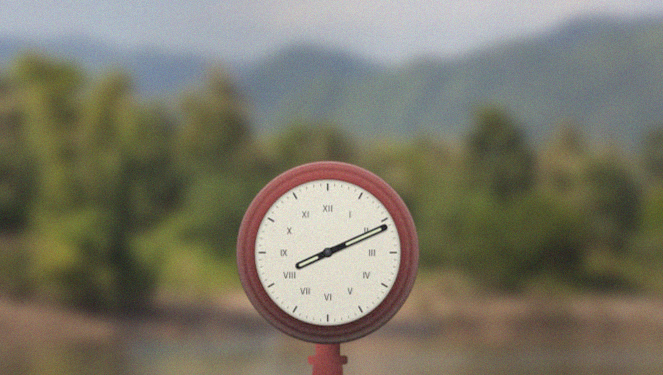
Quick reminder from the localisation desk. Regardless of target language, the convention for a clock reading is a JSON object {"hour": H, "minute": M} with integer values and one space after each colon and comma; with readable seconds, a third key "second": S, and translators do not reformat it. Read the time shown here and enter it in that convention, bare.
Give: {"hour": 8, "minute": 11}
